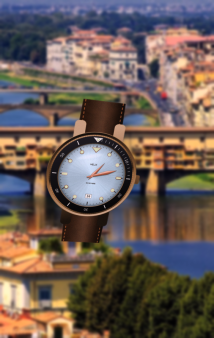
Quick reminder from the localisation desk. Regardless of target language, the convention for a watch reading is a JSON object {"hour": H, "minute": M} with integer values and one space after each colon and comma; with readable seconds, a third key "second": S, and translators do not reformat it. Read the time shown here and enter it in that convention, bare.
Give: {"hour": 1, "minute": 12}
